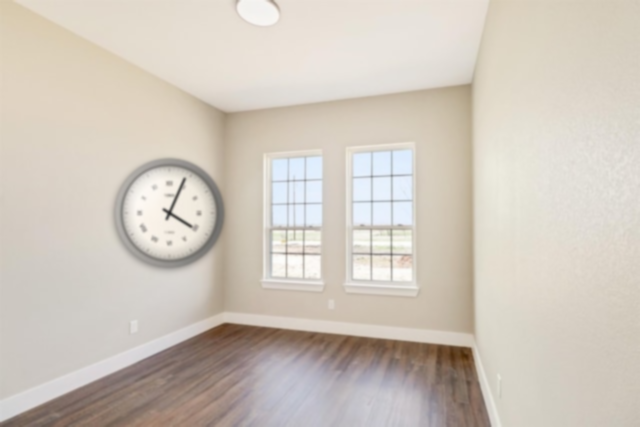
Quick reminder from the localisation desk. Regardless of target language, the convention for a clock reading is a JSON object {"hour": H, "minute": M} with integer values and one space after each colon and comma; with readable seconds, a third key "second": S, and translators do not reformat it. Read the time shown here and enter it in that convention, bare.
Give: {"hour": 4, "minute": 4}
